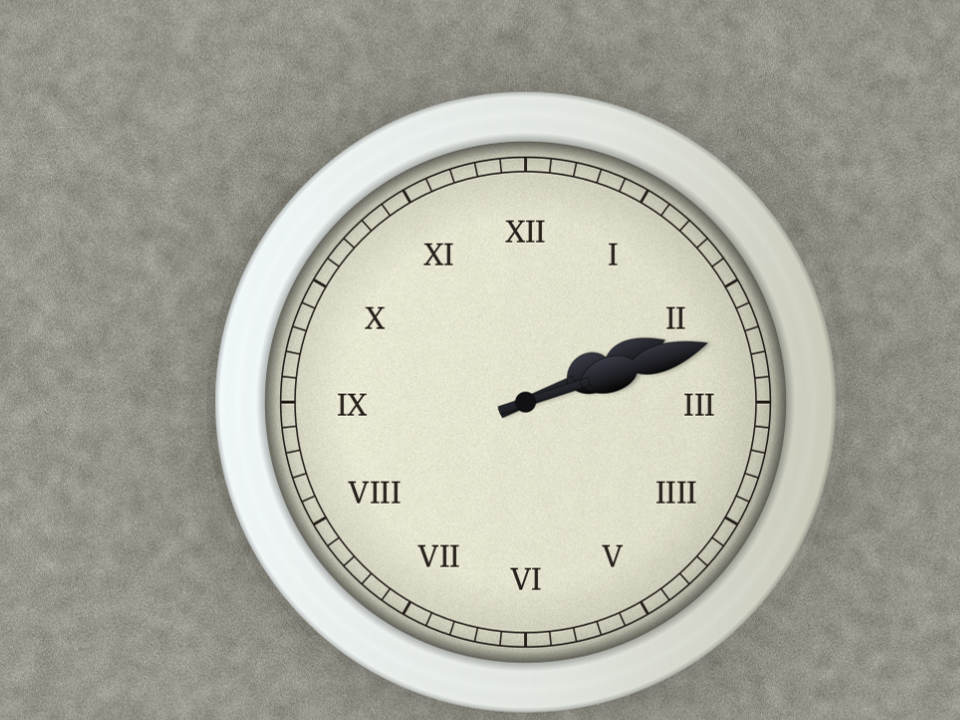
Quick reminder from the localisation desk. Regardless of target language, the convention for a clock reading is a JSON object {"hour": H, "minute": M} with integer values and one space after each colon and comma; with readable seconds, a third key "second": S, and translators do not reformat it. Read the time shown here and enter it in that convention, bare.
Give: {"hour": 2, "minute": 12}
